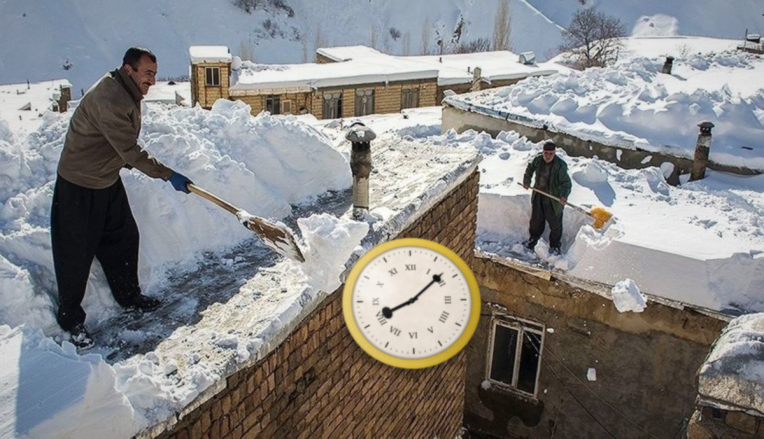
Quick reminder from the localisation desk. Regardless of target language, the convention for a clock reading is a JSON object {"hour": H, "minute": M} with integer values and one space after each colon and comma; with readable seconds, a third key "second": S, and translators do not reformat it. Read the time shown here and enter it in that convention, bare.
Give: {"hour": 8, "minute": 8}
